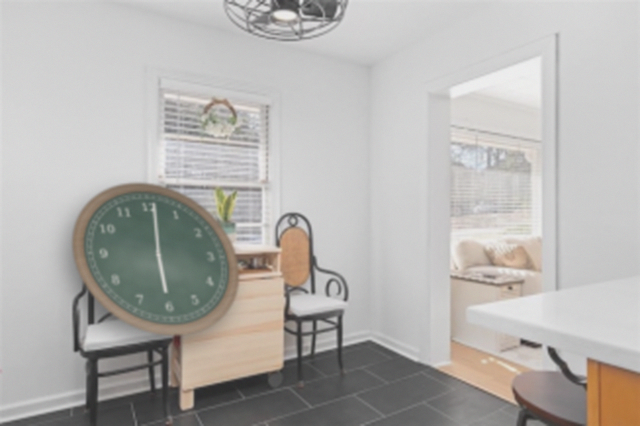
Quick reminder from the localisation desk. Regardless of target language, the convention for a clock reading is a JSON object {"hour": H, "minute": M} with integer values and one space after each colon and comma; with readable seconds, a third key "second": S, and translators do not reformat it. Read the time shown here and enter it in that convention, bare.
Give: {"hour": 6, "minute": 1}
